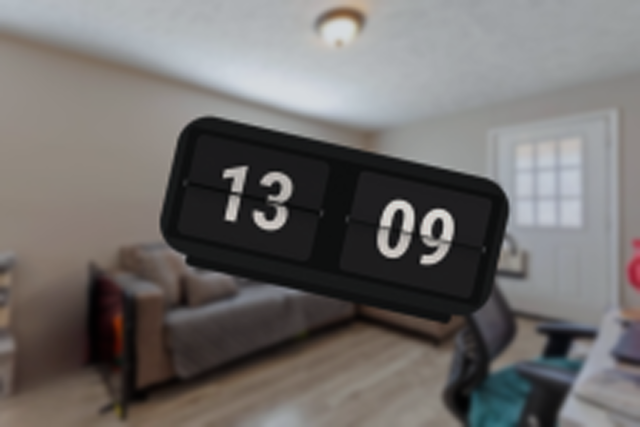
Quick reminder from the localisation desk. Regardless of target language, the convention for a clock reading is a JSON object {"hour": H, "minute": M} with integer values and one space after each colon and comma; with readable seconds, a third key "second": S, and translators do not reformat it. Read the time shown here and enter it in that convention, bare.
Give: {"hour": 13, "minute": 9}
